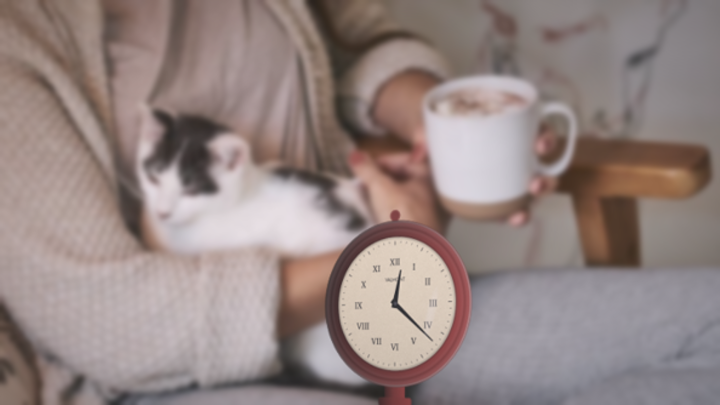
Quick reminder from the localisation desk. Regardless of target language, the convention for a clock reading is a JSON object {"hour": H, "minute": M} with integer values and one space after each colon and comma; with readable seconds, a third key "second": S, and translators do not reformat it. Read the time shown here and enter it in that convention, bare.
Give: {"hour": 12, "minute": 22}
